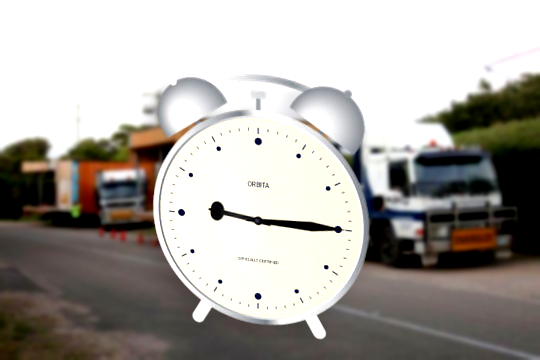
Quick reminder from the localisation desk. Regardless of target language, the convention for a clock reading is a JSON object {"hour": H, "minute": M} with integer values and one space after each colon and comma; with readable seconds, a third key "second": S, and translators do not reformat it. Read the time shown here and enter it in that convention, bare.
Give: {"hour": 9, "minute": 15}
